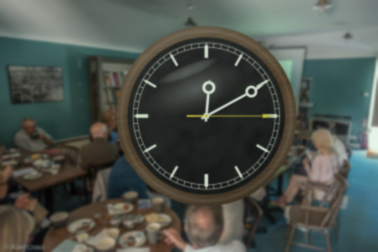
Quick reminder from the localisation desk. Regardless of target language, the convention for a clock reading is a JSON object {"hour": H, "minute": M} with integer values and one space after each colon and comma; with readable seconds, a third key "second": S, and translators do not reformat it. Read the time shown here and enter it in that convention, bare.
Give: {"hour": 12, "minute": 10, "second": 15}
